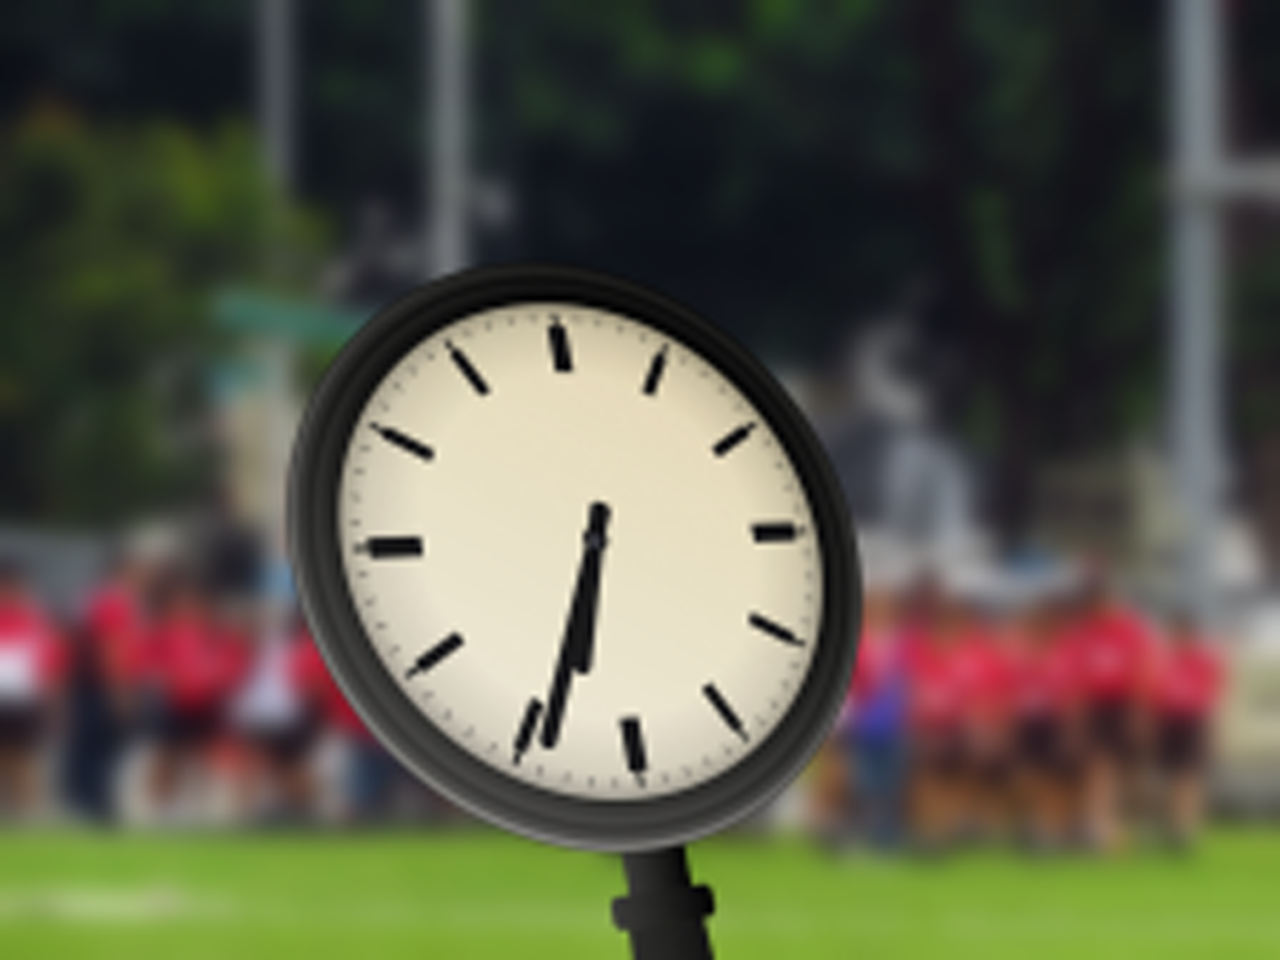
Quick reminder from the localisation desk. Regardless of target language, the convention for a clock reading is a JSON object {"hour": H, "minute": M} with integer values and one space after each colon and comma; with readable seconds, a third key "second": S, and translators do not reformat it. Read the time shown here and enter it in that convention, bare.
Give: {"hour": 6, "minute": 34}
